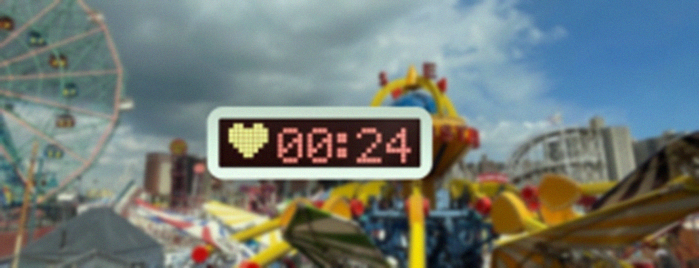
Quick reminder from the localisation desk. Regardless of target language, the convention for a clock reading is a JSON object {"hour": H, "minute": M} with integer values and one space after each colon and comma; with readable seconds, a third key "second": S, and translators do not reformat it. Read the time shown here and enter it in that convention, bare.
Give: {"hour": 0, "minute": 24}
